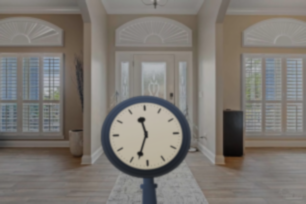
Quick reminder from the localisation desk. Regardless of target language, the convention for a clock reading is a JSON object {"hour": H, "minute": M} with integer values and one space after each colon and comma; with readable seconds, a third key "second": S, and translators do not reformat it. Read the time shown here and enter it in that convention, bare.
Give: {"hour": 11, "minute": 33}
